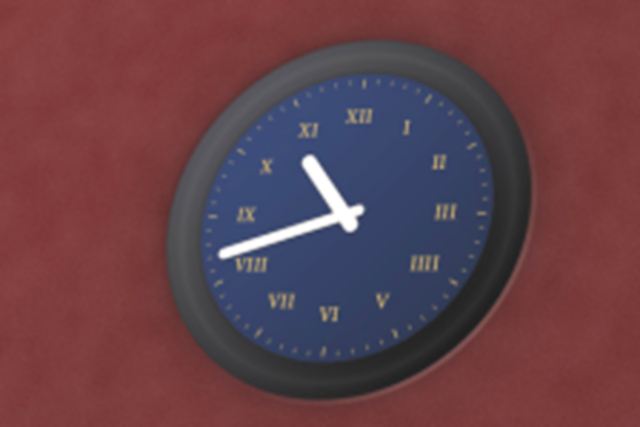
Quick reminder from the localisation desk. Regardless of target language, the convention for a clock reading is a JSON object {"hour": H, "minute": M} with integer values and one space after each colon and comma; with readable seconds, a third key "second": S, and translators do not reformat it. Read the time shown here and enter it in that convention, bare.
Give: {"hour": 10, "minute": 42}
